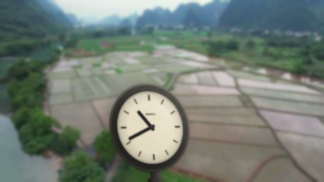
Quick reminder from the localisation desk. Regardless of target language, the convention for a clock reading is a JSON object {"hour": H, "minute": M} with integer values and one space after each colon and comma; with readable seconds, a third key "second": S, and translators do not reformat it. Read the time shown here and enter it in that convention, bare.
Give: {"hour": 10, "minute": 41}
